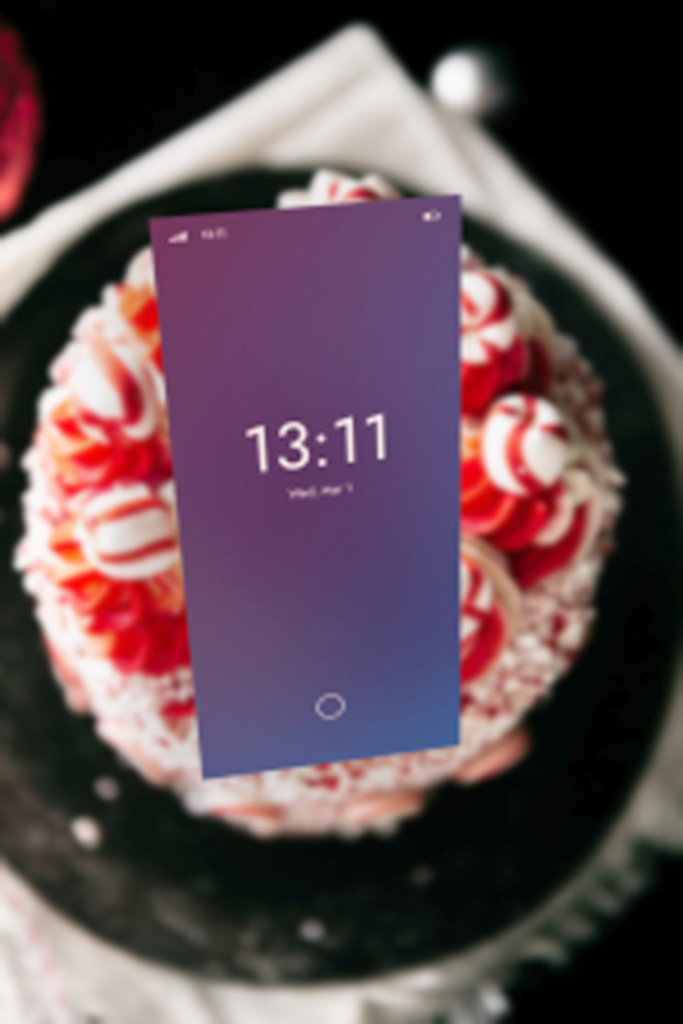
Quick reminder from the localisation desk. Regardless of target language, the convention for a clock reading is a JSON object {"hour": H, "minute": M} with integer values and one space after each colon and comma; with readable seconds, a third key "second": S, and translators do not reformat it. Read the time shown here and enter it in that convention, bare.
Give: {"hour": 13, "minute": 11}
